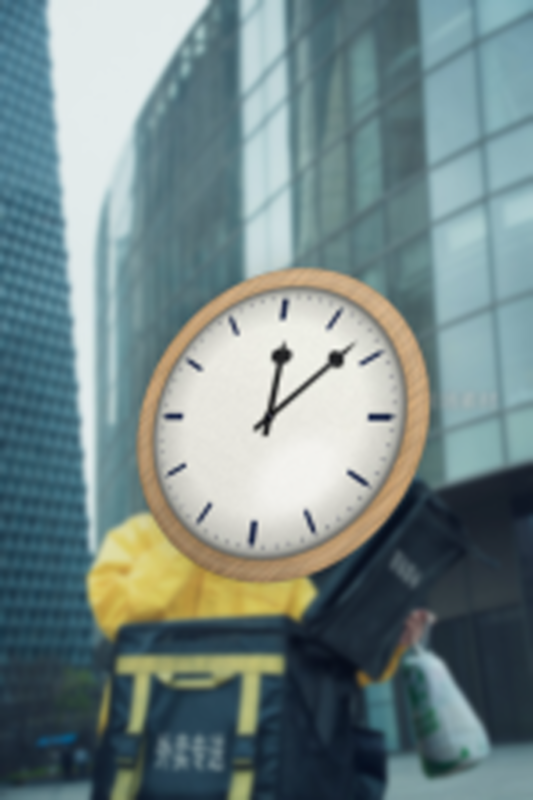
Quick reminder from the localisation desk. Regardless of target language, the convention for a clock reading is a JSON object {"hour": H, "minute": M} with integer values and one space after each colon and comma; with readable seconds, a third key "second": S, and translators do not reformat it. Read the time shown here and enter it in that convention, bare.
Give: {"hour": 12, "minute": 8}
